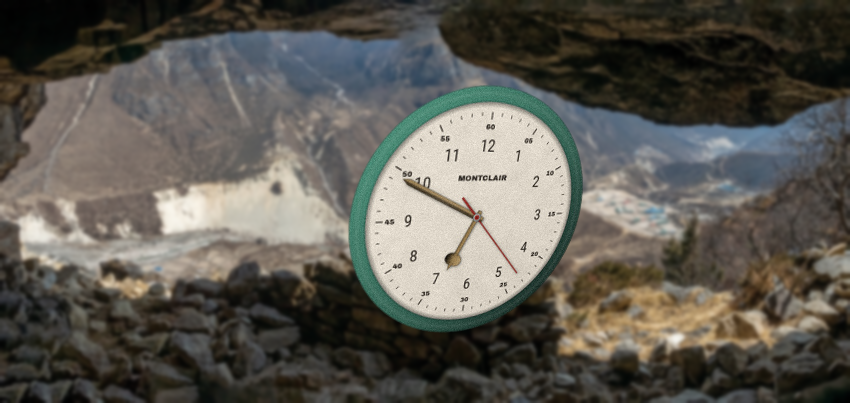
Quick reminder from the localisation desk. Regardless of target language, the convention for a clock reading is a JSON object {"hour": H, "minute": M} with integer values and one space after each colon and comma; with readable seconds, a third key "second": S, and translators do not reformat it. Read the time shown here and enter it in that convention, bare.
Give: {"hour": 6, "minute": 49, "second": 23}
